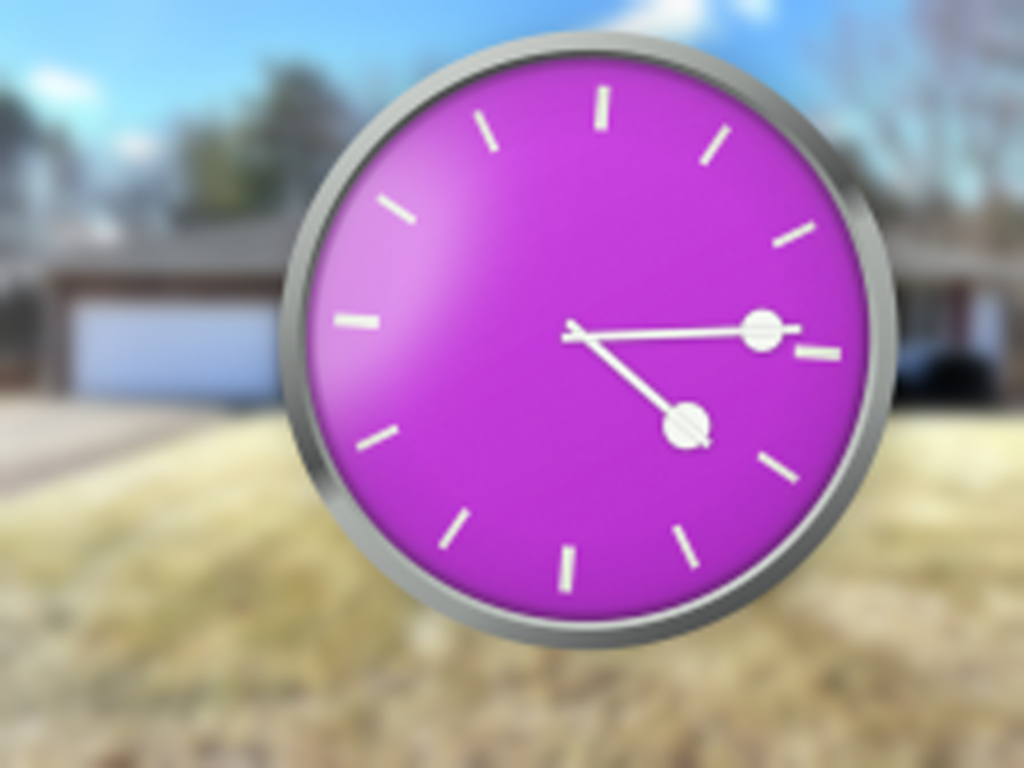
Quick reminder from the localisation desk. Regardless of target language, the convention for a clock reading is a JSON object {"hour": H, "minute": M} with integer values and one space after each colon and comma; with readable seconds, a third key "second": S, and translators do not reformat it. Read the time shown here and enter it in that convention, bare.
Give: {"hour": 4, "minute": 14}
